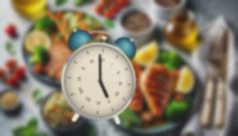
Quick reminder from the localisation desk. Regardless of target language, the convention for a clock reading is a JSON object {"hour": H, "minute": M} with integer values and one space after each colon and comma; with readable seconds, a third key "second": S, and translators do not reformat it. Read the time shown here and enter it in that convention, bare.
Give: {"hour": 4, "minute": 59}
